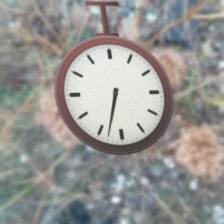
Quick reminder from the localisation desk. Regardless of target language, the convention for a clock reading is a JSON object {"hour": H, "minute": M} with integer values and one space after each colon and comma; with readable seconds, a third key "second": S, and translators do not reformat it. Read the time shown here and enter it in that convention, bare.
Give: {"hour": 6, "minute": 33}
